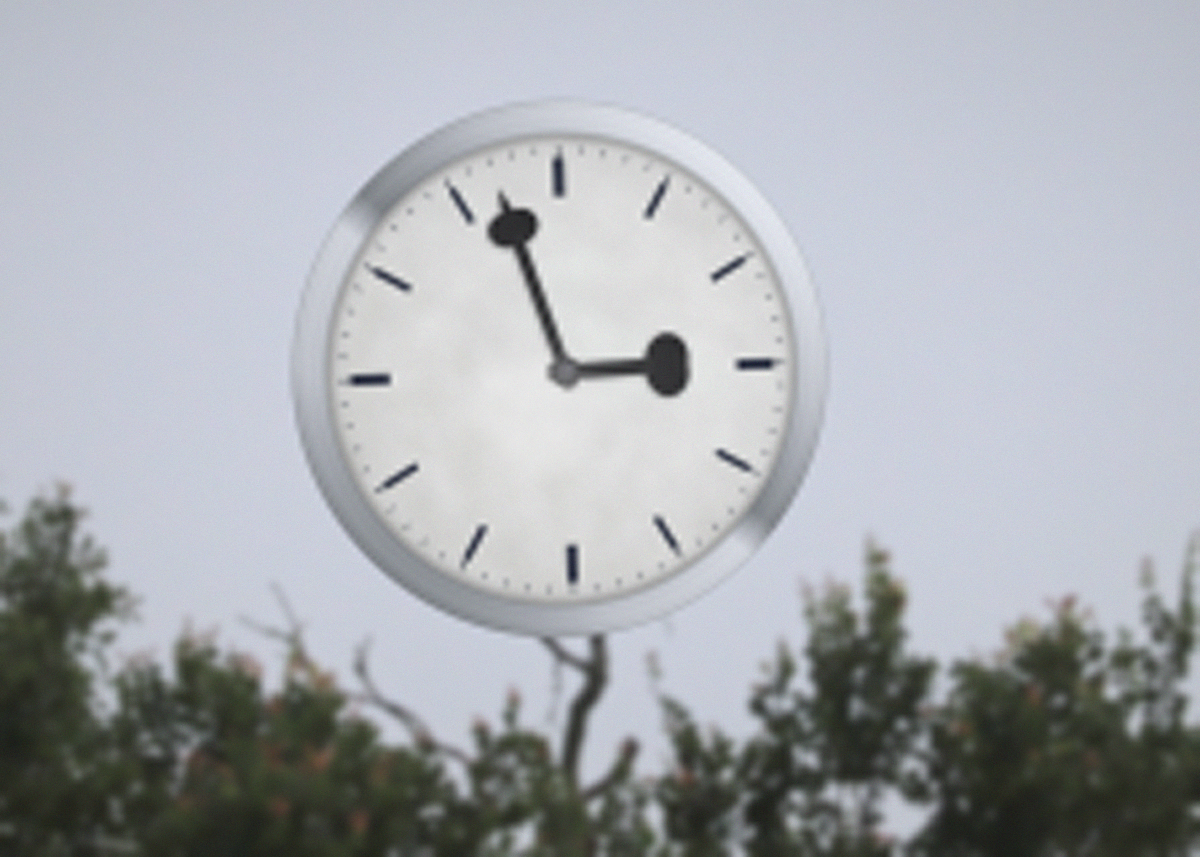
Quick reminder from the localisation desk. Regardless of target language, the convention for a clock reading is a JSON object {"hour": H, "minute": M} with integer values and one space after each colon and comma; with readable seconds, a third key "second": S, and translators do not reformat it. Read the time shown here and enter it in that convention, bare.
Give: {"hour": 2, "minute": 57}
